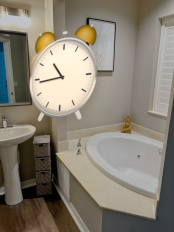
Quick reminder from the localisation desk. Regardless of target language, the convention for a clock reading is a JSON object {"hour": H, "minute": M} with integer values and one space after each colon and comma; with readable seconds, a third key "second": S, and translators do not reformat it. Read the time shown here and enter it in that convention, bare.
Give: {"hour": 10, "minute": 44}
